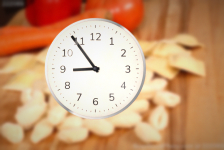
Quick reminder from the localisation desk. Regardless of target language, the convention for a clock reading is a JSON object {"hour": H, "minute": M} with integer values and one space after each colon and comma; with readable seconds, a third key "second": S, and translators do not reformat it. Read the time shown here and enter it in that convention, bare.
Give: {"hour": 8, "minute": 54}
